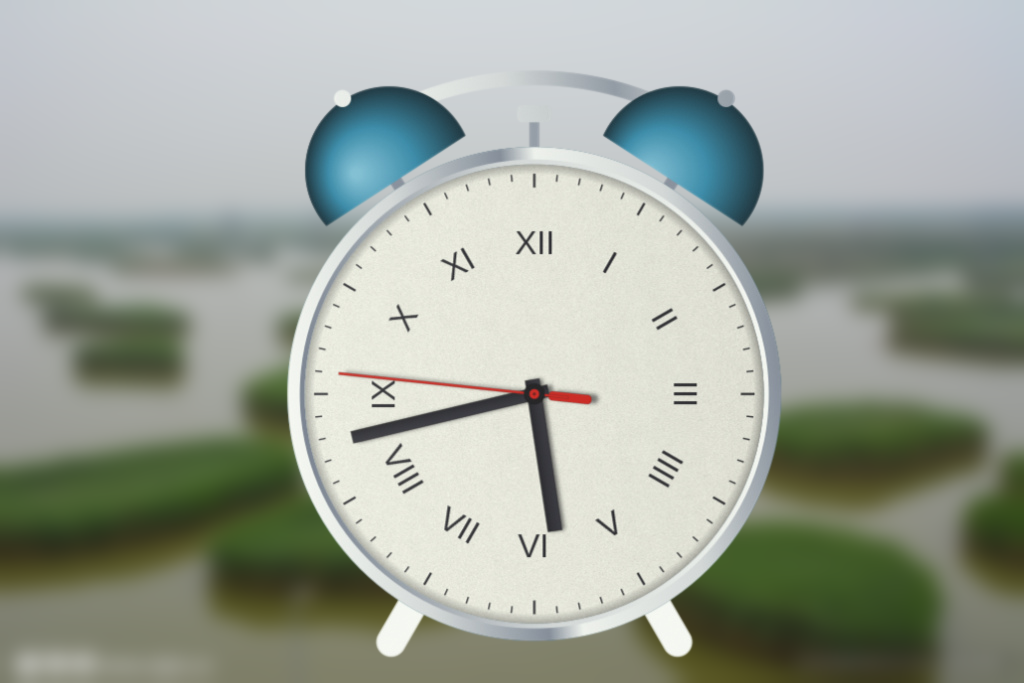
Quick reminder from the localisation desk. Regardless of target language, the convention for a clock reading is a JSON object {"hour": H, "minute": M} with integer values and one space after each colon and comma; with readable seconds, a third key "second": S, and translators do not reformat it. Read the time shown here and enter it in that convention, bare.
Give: {"hour": 5, "minute": 42, "second": 46}
